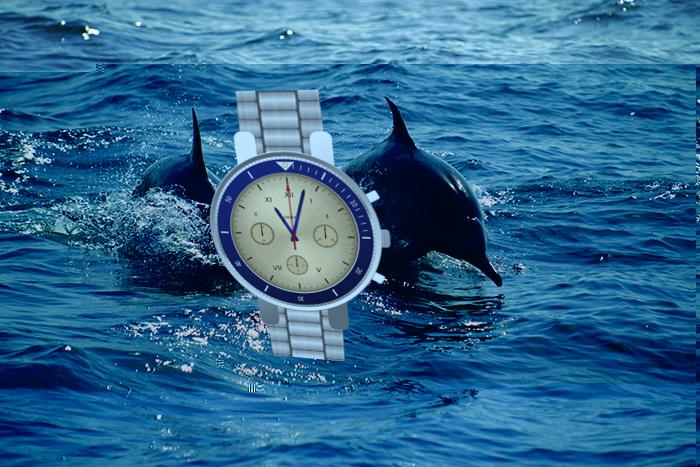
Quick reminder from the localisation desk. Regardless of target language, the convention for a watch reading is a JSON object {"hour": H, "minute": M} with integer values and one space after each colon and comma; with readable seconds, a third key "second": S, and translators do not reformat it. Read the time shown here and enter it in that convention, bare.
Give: {"hour": 11, "minute": 3}
